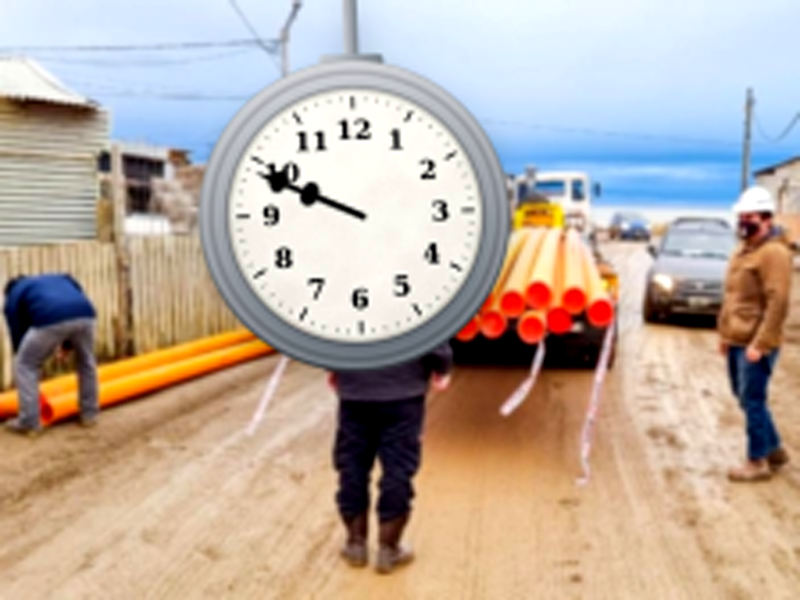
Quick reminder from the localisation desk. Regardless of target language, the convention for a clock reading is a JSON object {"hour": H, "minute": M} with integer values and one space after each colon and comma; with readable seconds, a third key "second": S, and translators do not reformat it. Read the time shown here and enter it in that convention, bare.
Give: {"hour": 9, "minute": 49}
